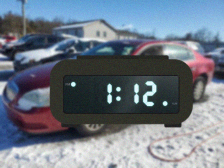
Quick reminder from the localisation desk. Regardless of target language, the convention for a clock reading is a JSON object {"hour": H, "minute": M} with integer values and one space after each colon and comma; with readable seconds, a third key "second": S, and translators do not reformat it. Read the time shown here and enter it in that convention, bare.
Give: {"hour": 1, "minute": 12}
